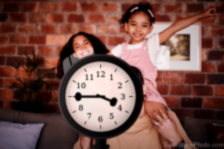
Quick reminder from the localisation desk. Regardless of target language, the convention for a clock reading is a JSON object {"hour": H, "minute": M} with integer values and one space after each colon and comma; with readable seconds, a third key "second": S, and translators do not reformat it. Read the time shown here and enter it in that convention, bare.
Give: {"hour": 3, "minute": 45}
